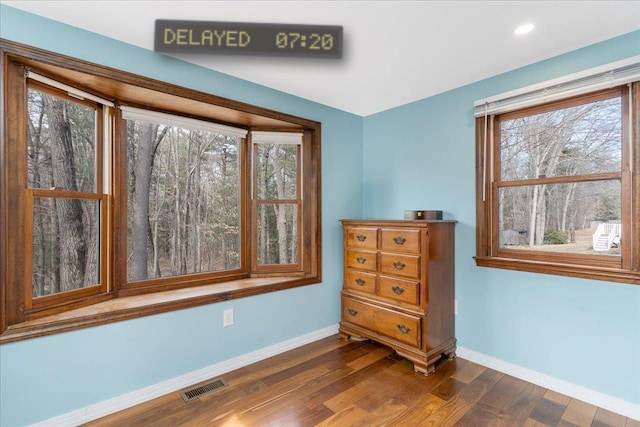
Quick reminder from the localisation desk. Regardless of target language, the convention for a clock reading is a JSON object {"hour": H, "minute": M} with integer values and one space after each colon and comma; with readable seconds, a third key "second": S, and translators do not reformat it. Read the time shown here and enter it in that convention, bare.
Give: {"hour": 7, "minute": 20}
